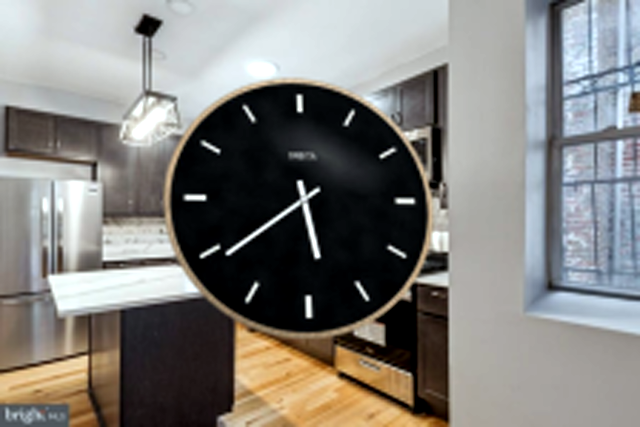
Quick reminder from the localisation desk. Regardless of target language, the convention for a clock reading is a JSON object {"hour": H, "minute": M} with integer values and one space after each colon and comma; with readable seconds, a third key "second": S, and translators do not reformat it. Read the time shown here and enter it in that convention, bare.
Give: {"hour": 5, "minute": 39}
